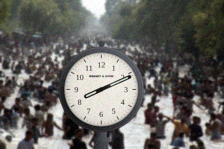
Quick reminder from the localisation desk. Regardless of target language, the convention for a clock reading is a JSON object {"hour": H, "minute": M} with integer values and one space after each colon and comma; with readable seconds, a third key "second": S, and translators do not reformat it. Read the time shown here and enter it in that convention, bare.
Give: {"hour": 8, "minute": 11}
